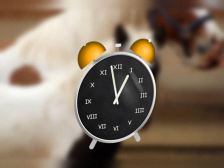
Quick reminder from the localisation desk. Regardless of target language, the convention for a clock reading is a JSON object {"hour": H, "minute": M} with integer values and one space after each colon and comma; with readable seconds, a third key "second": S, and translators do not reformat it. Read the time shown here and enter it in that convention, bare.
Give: {"hour": 12, "minute": 58}
